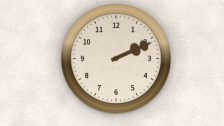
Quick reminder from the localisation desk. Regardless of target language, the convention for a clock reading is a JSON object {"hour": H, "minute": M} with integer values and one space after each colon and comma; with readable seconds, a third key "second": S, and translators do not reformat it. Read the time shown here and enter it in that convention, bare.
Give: {"hour": 2, "minute": 11}
